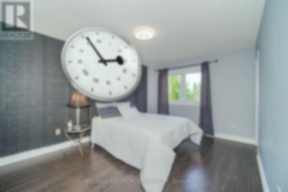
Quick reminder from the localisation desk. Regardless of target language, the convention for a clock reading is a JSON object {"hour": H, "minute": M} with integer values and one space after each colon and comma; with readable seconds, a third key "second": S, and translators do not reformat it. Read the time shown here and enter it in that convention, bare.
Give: {"hour": 2, "minute": 56}
